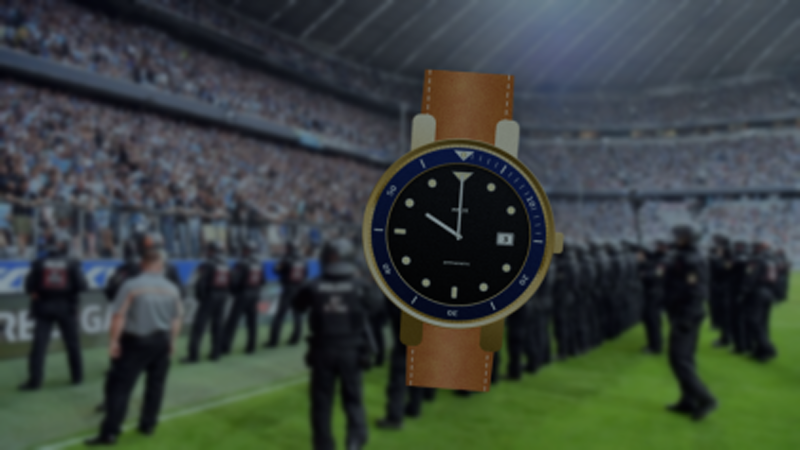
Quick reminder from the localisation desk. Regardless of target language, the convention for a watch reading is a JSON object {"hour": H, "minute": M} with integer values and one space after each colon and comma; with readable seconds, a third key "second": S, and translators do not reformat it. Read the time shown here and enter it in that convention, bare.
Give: {"hour": 10, "minute": 0}
